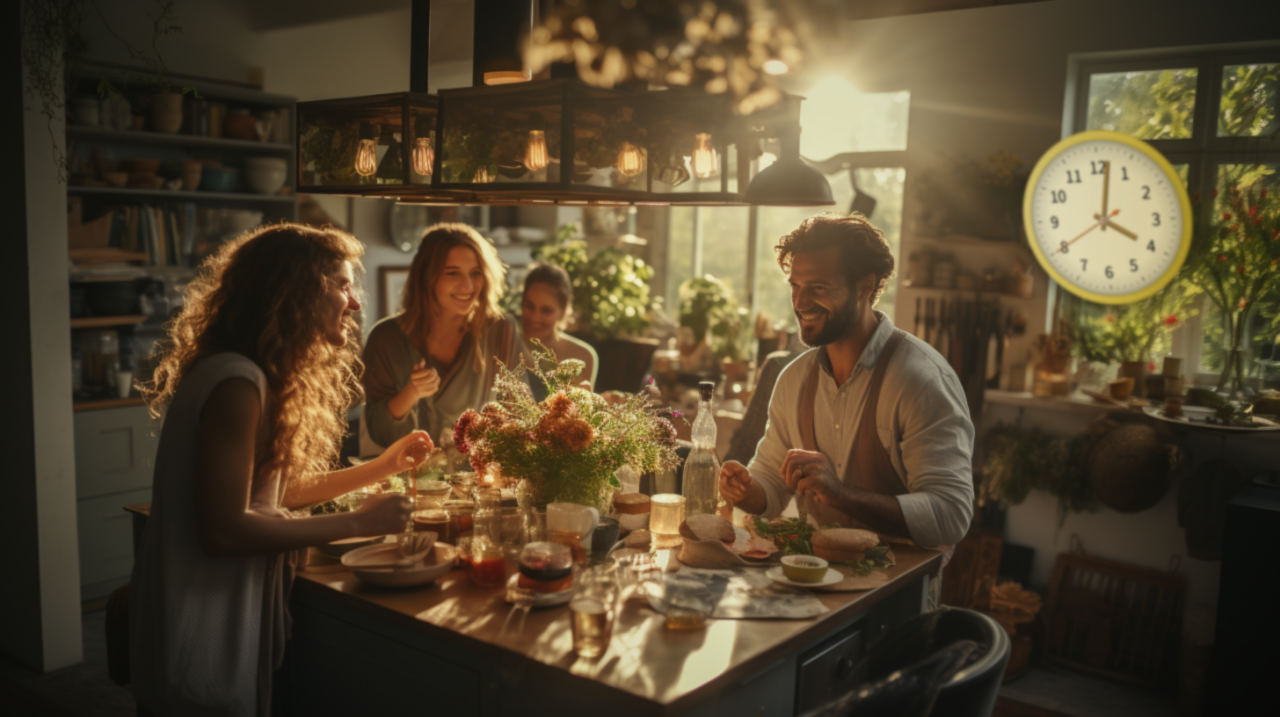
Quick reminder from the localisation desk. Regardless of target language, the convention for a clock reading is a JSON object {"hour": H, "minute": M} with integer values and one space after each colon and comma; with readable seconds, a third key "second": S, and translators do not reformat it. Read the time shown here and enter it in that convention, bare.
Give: {"hour": 4, "minute": 1, "second": 40}
